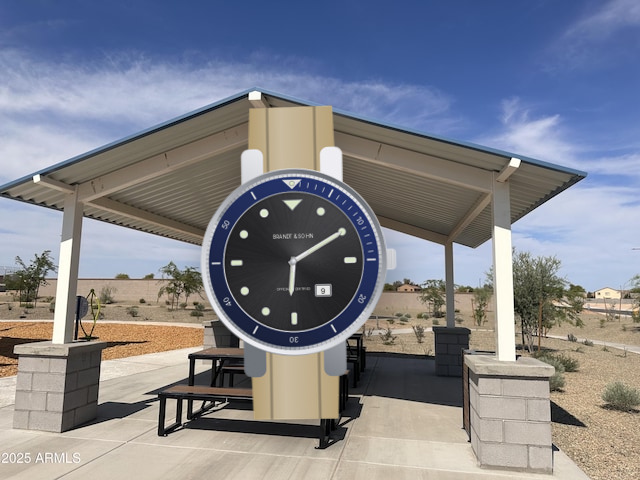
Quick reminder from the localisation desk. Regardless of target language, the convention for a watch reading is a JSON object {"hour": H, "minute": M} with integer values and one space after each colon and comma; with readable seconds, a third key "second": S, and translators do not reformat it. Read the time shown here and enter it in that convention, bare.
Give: {"hour": 6, "minute": 10}
